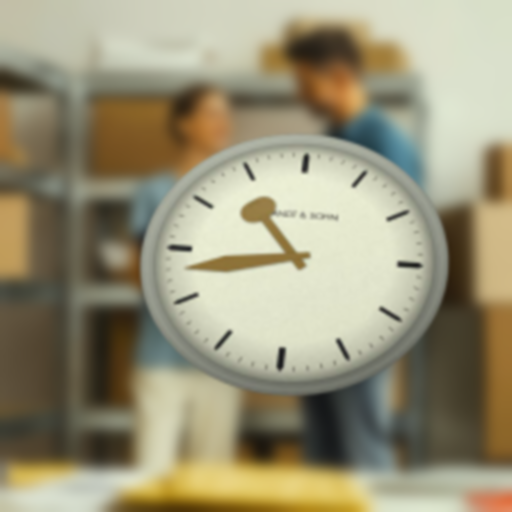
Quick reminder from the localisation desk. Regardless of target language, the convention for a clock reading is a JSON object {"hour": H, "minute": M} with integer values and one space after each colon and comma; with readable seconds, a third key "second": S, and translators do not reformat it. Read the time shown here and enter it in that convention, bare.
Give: {"hour": 10, "minute": 43}
